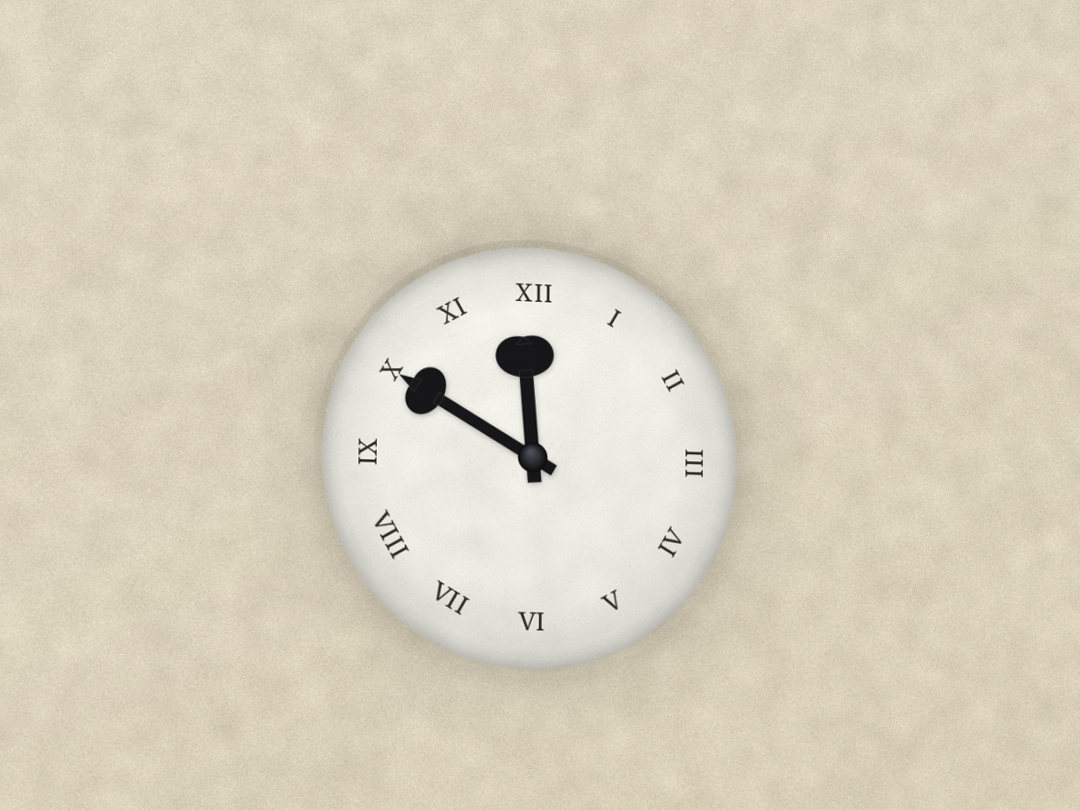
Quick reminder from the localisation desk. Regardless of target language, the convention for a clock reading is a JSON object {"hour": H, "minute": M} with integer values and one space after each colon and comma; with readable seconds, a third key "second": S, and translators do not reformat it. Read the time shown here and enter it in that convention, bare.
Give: {"hour": 11, "minute": 50}
